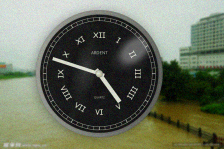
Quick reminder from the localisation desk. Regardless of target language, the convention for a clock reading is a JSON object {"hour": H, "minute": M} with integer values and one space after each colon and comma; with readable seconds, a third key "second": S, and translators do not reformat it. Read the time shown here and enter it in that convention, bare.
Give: {"hour": 4, "minute": 48}
